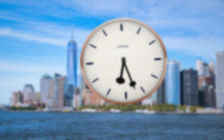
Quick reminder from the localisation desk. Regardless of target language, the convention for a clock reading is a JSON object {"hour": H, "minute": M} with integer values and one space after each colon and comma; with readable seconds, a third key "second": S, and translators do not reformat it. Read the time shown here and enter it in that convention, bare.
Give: {"hour": 6, "minute": 27}
